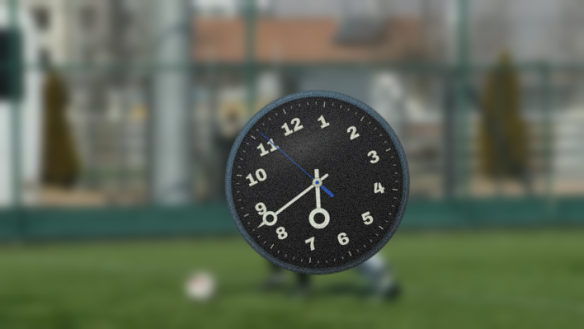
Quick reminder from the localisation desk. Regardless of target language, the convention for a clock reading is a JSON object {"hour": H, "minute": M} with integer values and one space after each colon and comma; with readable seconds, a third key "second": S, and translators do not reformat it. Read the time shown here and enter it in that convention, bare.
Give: {"hour": 6, "minute": 42, "second": 56}
